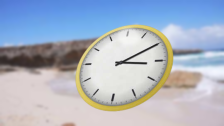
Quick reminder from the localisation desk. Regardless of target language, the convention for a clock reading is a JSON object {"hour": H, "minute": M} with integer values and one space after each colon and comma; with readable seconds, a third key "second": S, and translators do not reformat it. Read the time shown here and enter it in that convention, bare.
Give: {"hour": 3, "minute": 10}
